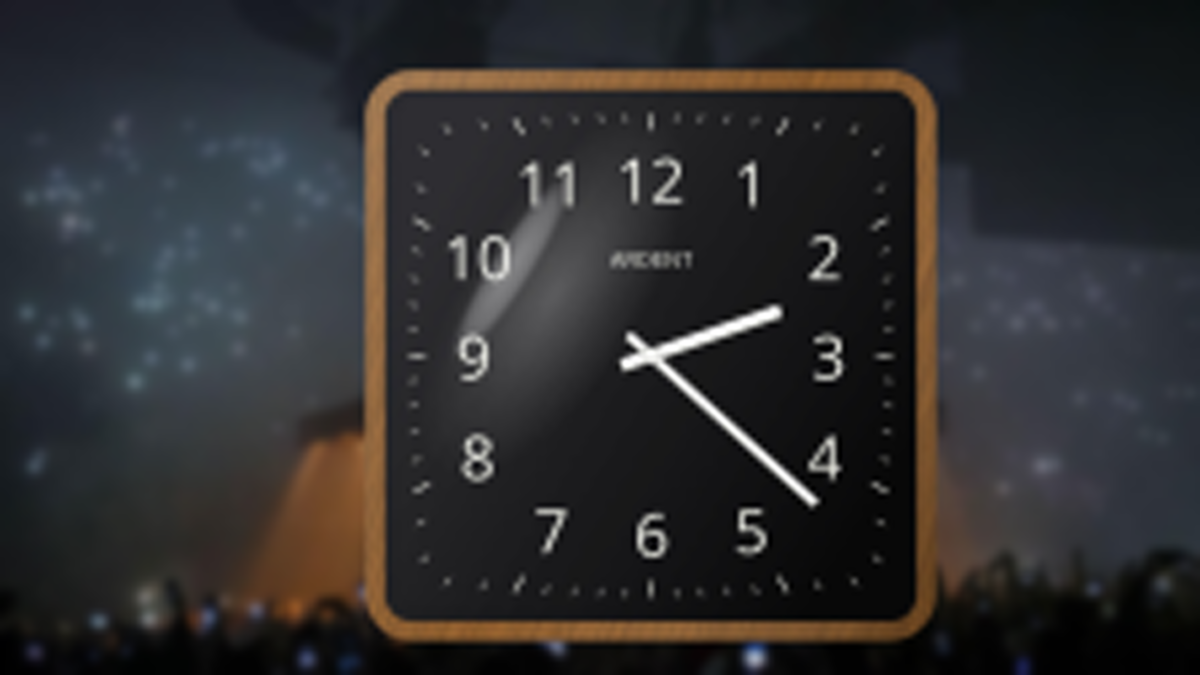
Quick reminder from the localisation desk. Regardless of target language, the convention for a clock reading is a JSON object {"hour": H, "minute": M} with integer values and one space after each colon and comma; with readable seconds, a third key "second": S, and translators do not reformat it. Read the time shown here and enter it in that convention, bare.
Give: {"hour": 2, "minute": 22}
